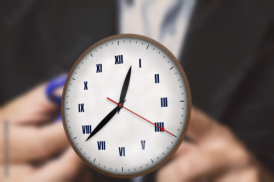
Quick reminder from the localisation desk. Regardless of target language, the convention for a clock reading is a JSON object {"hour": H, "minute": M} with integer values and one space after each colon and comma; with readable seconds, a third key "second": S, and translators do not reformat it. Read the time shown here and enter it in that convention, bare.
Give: {"hour": 12, "minute": 38, "second": 20}
